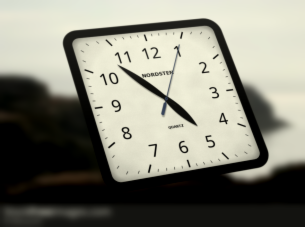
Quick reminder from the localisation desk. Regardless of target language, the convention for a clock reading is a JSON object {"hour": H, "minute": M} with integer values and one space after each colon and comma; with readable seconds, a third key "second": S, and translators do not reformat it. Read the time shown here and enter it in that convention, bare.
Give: {"hour": 4, "minute": 53, "second": 5}
